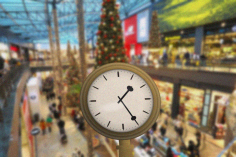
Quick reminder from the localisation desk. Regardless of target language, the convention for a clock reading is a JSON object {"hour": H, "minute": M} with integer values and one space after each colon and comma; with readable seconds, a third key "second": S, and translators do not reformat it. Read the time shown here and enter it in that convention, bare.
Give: {"hour": 1, "minute": 25}
